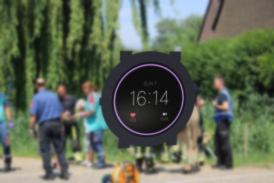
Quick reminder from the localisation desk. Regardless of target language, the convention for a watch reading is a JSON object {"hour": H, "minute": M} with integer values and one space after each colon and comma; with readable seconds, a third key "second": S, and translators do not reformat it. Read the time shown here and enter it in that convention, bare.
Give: {"hour": 16, "minute": 14}
